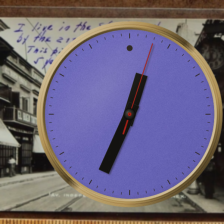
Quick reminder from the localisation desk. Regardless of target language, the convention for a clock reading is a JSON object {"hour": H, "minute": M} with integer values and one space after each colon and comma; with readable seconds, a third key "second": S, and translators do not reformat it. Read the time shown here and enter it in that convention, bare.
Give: {"hour": 12, "minute": 34, "second": 3}
